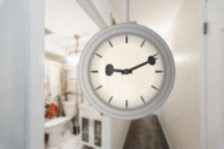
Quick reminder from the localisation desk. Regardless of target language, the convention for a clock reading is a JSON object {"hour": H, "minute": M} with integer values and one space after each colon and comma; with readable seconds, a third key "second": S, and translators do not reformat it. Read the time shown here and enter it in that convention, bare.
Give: {"hour": 9, "minute": 11}
